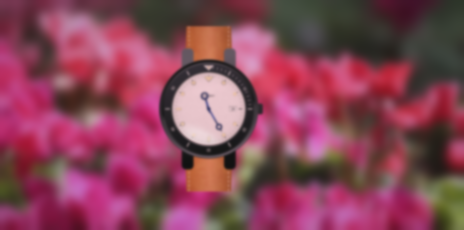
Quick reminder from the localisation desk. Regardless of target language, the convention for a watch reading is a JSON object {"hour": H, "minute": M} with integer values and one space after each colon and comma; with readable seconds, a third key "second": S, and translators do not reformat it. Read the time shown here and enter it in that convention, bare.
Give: {"hour": 11, "minute": 25}
